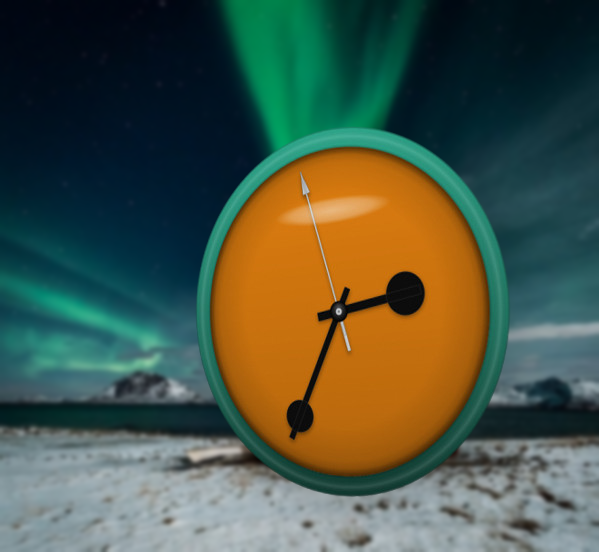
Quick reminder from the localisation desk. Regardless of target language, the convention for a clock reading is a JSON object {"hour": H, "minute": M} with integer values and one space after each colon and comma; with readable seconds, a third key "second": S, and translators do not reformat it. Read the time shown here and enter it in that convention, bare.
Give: {"hour": 2, "minute": 33, "second": 57}
